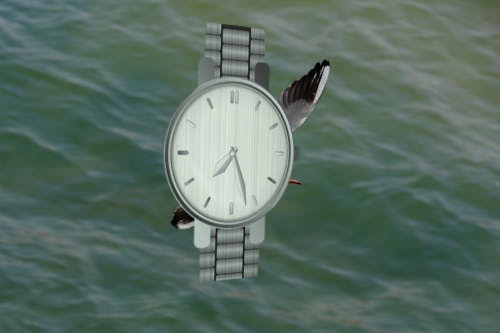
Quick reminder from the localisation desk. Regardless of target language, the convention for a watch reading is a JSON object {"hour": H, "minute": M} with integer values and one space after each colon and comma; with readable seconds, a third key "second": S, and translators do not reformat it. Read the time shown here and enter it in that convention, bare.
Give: {"hour": 7, "minute": 27}
